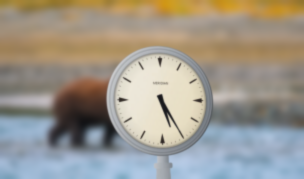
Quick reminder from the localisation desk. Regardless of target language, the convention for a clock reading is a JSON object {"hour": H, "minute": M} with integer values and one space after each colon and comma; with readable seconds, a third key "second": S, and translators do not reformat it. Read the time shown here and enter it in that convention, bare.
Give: {"hour": 5, "minute": 25}
